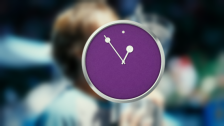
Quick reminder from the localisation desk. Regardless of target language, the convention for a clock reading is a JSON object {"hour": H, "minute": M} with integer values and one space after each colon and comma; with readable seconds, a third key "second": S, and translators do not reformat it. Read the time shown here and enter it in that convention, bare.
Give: {"hour": 12, "minute": 54}
